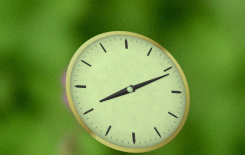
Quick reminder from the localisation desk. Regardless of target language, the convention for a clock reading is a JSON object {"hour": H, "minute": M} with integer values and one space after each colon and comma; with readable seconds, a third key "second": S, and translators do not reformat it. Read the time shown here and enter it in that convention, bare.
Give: {"hour": 8, "minute": 11}
